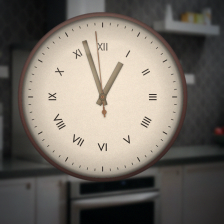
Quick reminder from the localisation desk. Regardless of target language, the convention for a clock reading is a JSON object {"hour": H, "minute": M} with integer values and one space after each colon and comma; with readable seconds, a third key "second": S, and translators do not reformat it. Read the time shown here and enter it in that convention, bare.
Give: {"hour": 12, "minute": 56, "second": 59}
